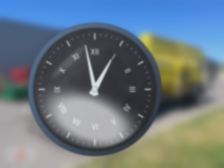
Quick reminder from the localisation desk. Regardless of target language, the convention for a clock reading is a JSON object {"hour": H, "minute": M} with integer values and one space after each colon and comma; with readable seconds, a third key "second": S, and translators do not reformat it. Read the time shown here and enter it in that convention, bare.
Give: {"hour": 12, "minute": 58}
